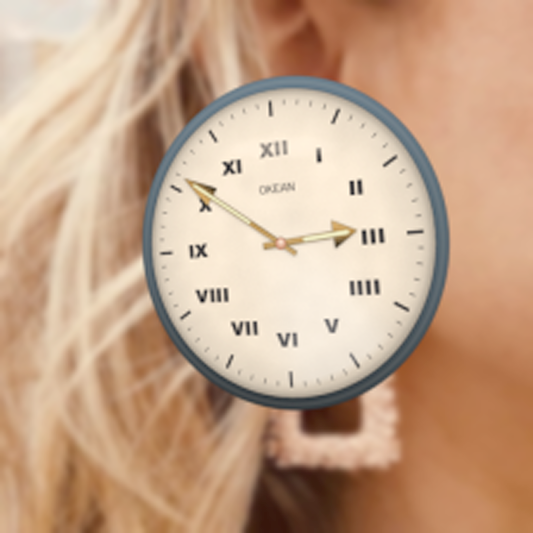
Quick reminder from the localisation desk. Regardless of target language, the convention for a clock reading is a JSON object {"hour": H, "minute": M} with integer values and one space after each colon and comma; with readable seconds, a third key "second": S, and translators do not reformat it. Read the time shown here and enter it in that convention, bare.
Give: {"hour": 2, "minute": 51}
